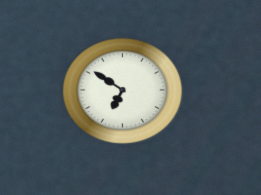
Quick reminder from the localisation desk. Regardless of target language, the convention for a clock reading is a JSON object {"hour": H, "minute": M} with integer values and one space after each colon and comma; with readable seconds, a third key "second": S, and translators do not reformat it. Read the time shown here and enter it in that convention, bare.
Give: {"hour": 6, "minute": 51}
